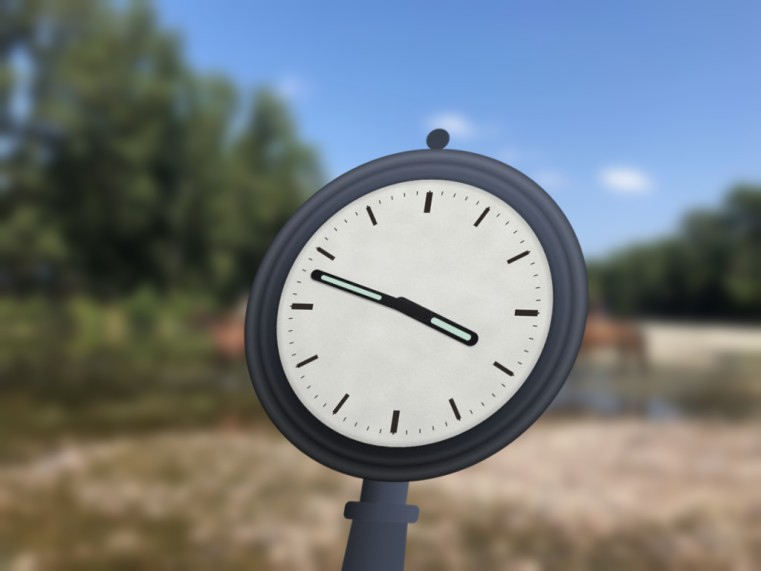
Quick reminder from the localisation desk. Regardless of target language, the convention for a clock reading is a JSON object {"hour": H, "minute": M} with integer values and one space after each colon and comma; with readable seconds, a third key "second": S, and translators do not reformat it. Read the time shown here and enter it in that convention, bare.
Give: {"hour": 3, "minute": 48}
